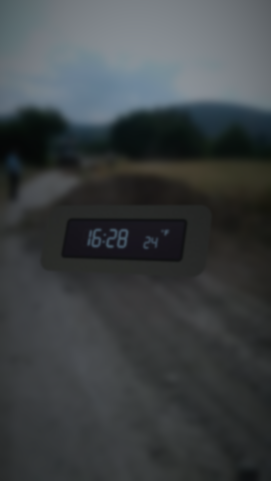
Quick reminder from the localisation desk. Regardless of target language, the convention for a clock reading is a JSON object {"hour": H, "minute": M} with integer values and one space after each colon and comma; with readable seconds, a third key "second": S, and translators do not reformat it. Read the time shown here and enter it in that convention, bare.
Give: {"hour": 16, "minute": 28}
